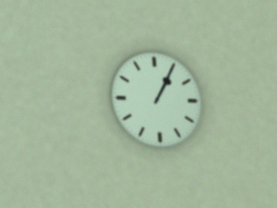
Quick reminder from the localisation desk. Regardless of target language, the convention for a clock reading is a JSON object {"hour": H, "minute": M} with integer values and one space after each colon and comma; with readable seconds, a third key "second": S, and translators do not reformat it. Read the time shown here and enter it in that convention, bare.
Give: {"hour": 1, "minute": 5}
